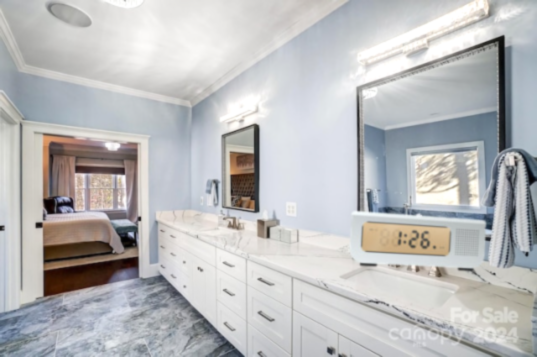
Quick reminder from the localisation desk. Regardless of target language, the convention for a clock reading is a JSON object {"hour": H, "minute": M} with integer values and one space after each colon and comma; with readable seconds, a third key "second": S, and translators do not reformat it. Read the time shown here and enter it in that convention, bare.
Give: {"hour": 1, "minute": 26}
